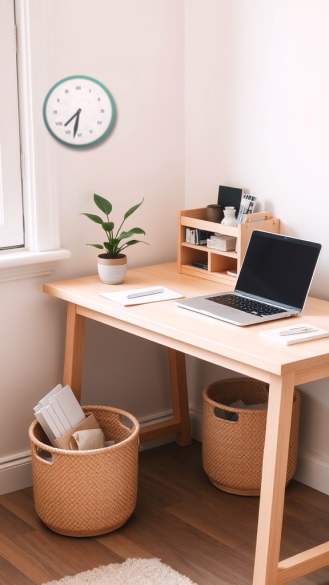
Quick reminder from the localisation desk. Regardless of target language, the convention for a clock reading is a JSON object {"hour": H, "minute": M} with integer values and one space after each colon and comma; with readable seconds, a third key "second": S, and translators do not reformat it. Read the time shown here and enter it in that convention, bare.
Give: {"hour": 7, "minute": 32}
